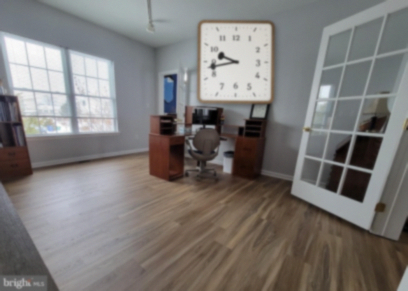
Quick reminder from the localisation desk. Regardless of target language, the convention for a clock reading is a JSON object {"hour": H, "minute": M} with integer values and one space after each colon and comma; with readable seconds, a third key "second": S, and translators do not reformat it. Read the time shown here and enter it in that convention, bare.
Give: {"hour": 9, "minute": 43}
